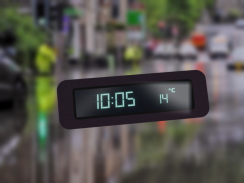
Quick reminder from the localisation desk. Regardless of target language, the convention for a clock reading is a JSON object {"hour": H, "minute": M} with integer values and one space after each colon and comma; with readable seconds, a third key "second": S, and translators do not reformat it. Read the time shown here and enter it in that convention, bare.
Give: {"hour": 10, "minute": 5}
